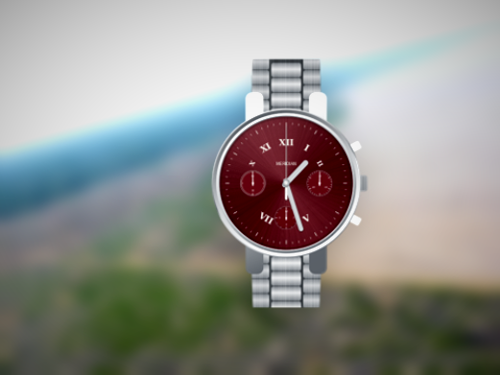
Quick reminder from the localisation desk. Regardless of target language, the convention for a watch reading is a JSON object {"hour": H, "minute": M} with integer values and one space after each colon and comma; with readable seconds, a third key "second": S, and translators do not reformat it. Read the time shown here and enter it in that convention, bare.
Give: {"hour": 1, "minute": 27}
